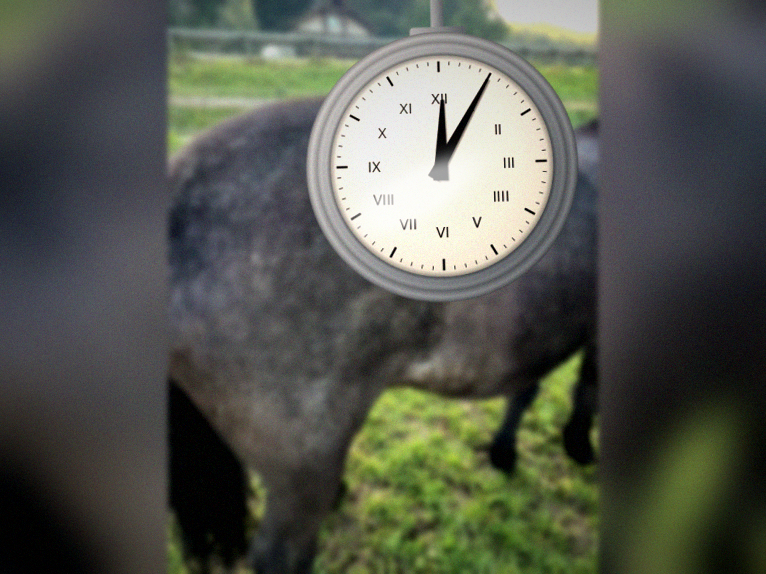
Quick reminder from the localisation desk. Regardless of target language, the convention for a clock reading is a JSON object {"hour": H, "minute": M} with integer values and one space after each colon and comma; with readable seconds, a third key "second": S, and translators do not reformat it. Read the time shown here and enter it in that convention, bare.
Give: {"hour": 12, "minute": 5}
